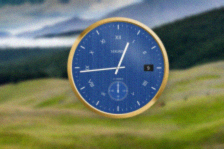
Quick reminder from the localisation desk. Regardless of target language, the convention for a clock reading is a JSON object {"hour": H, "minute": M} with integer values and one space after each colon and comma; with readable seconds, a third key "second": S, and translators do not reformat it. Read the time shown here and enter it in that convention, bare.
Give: {"hour": 12, "minute": 44}
